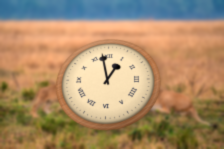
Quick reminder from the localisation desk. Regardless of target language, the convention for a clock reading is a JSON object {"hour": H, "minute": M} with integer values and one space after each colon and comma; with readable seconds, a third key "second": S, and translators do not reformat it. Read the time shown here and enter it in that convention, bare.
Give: {"hour": 12, "minute": 58}
